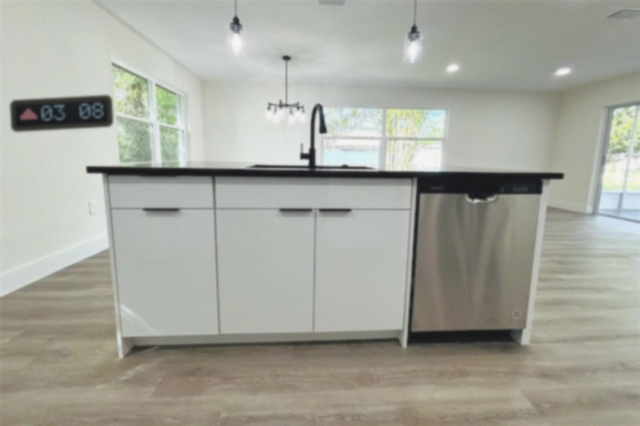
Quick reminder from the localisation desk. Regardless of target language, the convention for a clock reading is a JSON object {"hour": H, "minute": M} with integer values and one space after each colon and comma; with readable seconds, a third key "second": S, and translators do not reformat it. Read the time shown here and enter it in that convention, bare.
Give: {"hour": 3, "minute": 8}
